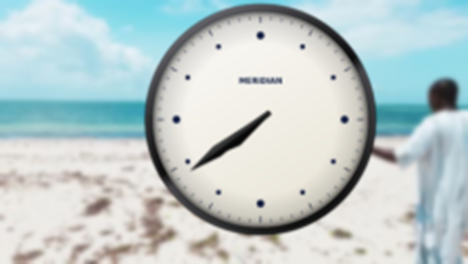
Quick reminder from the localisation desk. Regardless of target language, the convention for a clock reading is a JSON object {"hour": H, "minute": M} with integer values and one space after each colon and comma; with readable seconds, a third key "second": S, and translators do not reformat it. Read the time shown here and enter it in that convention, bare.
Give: {"hour": 7, "minute": 39}
